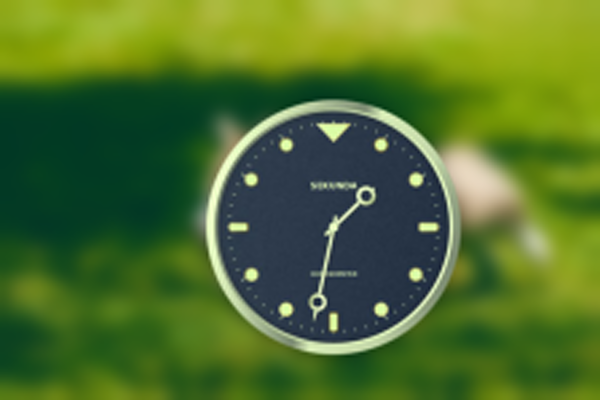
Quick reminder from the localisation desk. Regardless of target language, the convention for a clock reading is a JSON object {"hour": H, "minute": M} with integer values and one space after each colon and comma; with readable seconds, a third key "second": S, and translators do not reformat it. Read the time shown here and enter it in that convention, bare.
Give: {"hour": 1, "minute": 32}
